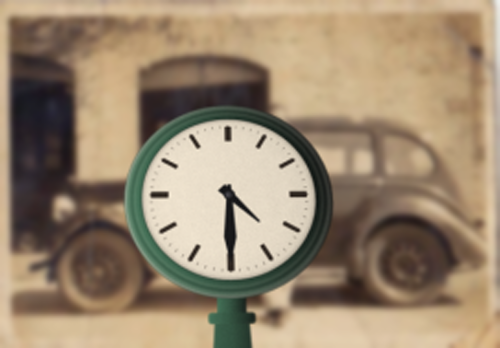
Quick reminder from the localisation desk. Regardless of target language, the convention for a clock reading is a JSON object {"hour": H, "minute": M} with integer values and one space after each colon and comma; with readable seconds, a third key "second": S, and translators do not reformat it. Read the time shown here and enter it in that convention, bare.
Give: {"hour": 4, "minute": 30}
